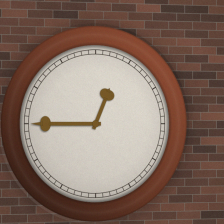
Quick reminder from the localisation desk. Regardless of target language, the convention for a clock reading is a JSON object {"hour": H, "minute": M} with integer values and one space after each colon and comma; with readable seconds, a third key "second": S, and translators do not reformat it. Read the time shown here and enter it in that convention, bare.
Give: {"hour": 12, "minute": 45}
